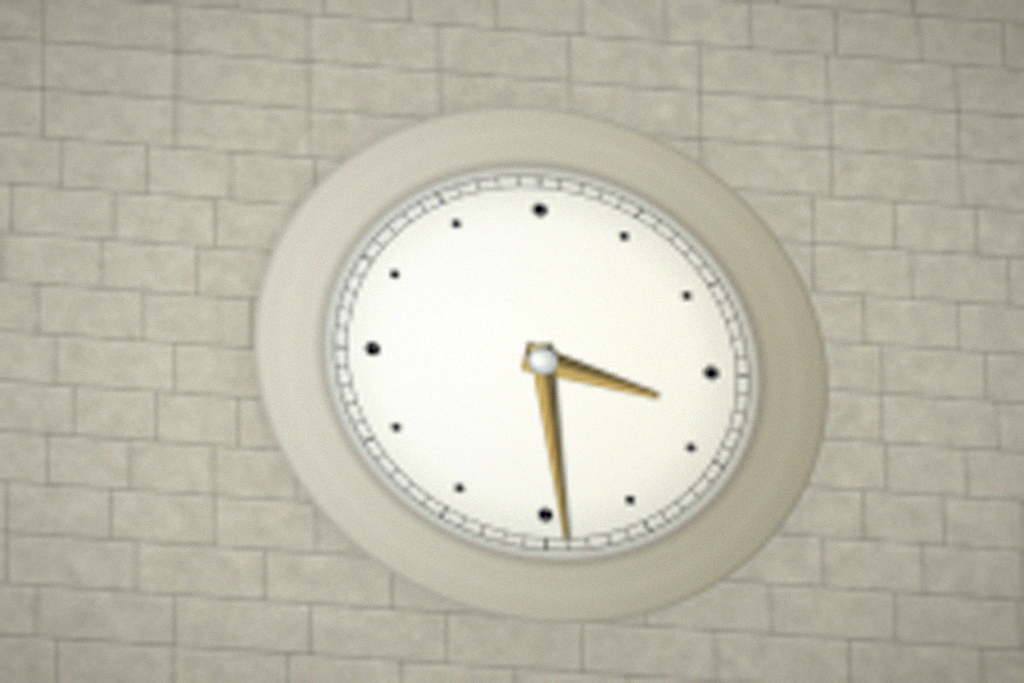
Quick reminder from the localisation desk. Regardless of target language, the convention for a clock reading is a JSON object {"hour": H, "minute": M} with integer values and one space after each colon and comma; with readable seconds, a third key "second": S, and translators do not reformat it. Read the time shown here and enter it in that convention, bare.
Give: {"hour": 3, "minute": 29}
